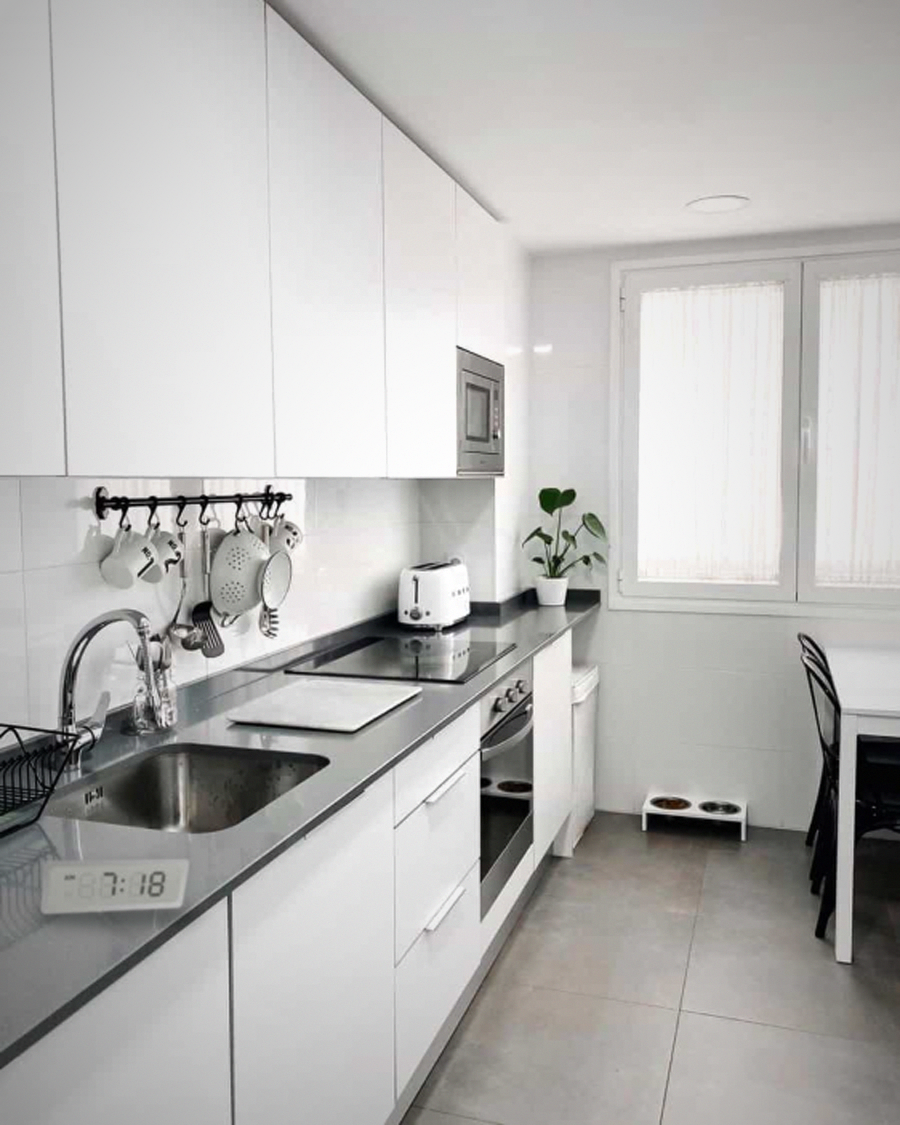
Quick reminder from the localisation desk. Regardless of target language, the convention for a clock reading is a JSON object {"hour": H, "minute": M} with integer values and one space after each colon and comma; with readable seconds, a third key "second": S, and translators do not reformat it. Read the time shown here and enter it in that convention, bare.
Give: {"hour": 7, "minute": 18}
